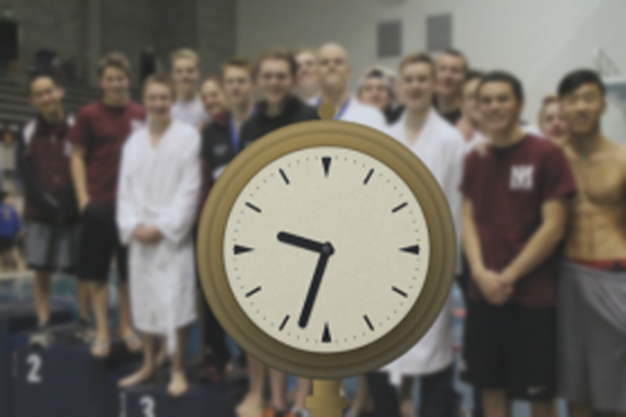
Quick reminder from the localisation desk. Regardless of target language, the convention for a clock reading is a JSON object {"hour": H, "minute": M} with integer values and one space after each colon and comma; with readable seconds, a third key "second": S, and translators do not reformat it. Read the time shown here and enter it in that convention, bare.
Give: {"hour": 9, "minute": 33}
